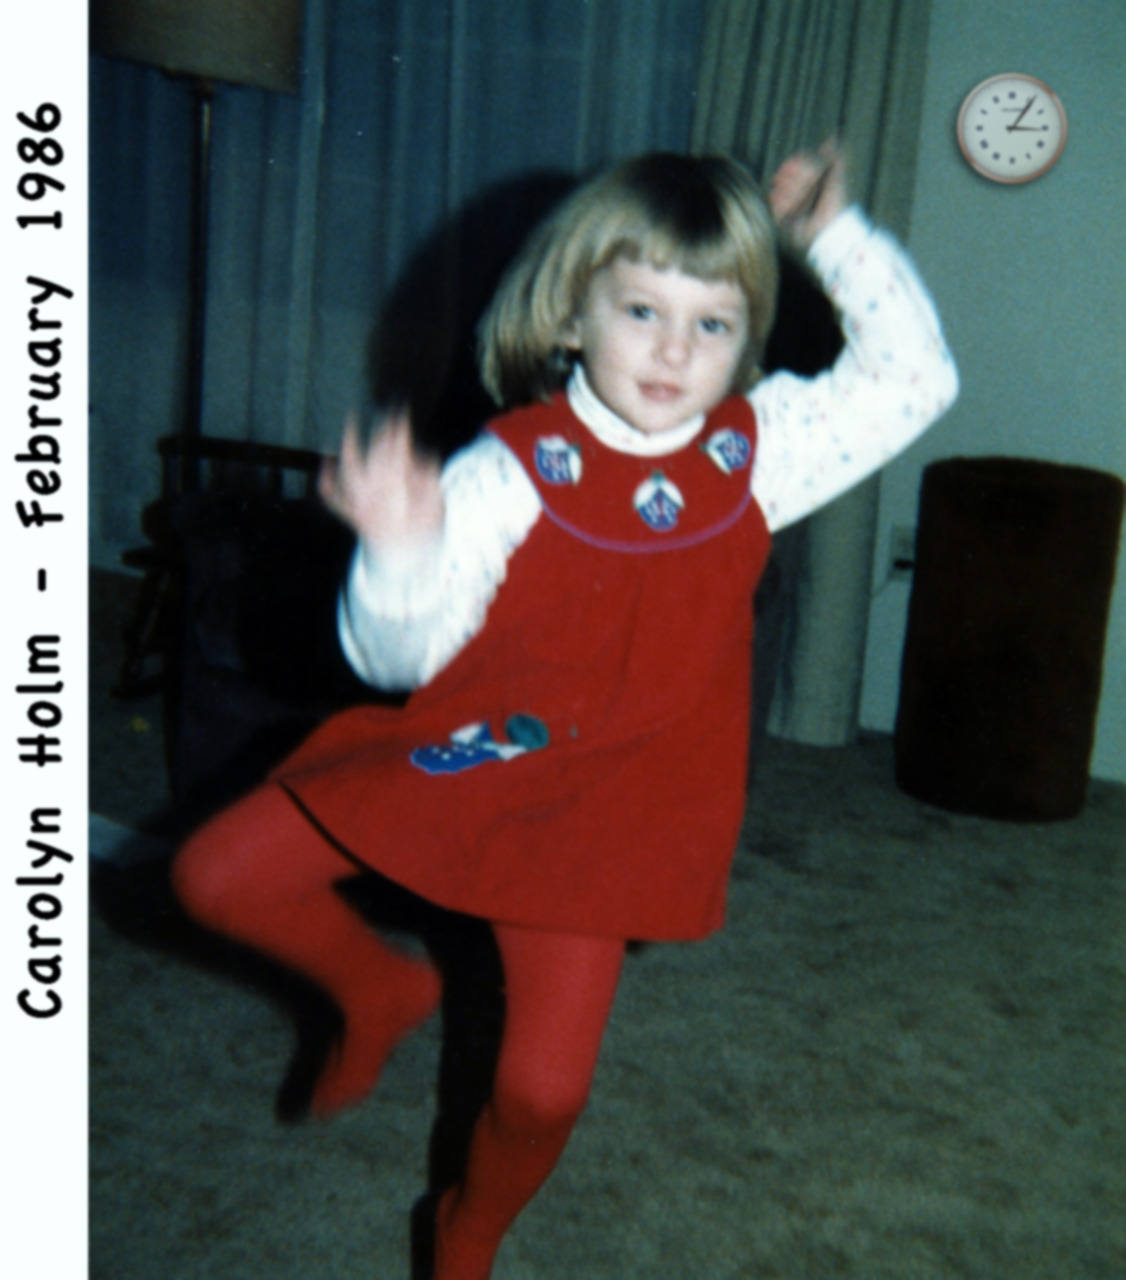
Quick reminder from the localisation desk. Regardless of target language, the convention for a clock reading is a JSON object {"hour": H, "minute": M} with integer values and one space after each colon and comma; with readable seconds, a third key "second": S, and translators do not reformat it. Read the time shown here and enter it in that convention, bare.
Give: {"hour": 3, "minute": 6}
